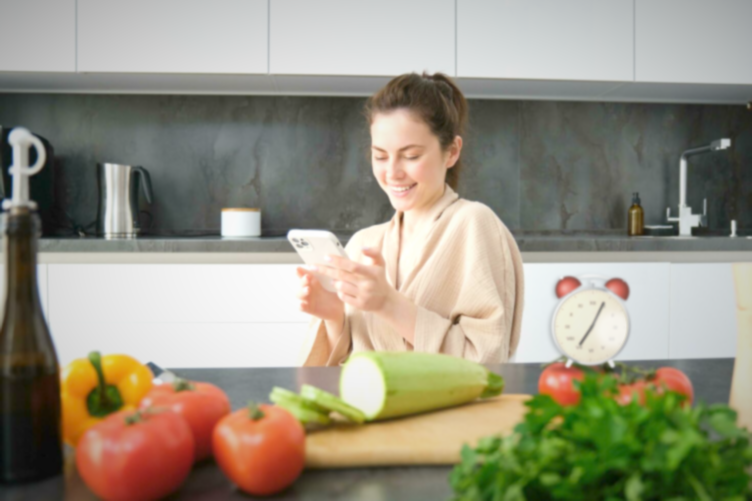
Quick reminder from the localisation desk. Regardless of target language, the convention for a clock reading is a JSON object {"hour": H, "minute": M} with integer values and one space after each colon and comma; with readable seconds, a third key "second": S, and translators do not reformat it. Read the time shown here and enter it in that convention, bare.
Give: {"hour": 7, "minute": 4}
